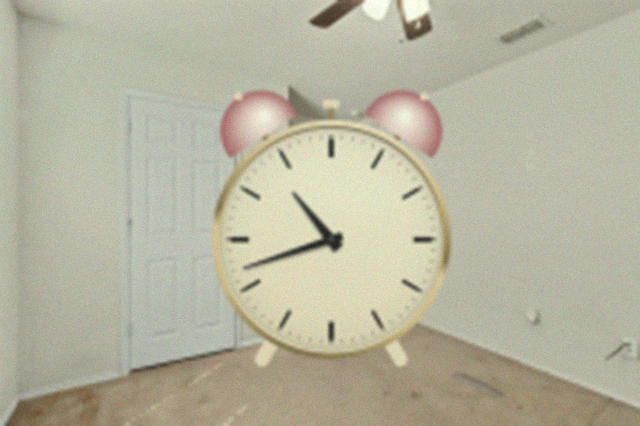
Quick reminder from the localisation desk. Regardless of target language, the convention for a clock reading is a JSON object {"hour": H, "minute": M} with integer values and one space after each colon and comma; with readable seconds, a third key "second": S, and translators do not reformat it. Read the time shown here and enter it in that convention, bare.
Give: {"hour": 10, "minute": 42}
